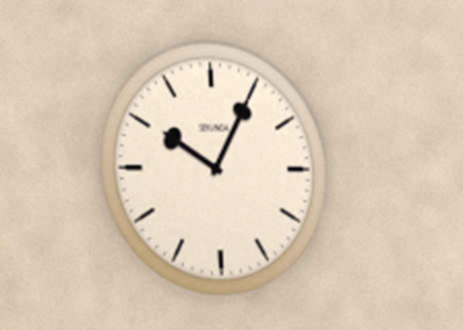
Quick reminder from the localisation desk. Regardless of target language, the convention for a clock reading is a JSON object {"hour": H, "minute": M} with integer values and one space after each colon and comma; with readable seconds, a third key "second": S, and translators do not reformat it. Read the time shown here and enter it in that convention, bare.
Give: {"hour": 10, "minute": 5}
